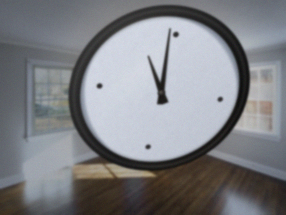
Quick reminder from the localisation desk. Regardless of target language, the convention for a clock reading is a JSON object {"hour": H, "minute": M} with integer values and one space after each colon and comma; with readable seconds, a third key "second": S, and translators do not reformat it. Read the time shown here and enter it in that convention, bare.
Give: {"hour": 10, "minute": 59}
